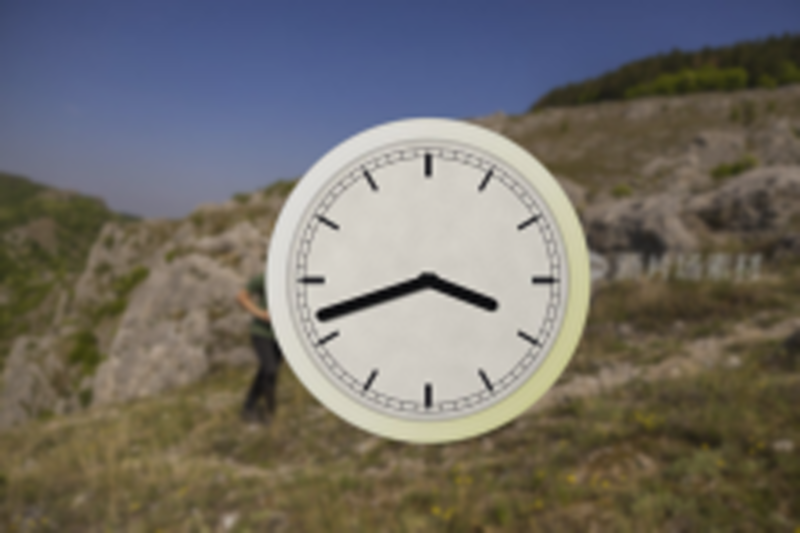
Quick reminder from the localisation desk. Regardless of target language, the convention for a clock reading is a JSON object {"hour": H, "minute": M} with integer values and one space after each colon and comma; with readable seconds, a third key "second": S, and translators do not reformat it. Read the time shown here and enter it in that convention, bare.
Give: {"hour": 3, "minute": 42}
